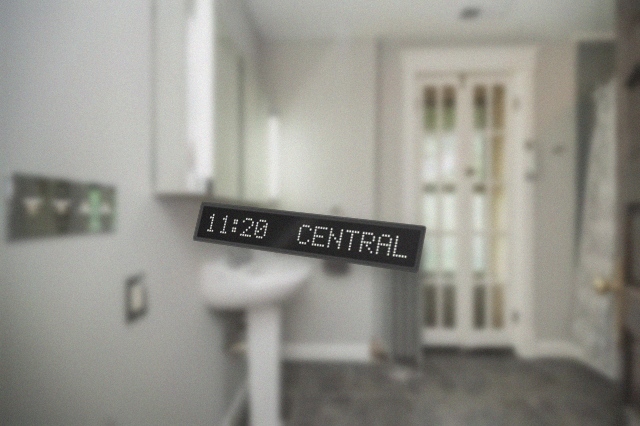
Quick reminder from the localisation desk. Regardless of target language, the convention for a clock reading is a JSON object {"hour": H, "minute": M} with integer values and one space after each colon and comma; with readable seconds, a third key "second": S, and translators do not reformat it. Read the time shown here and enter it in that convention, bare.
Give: {"hour": 11, "minute": 20}
